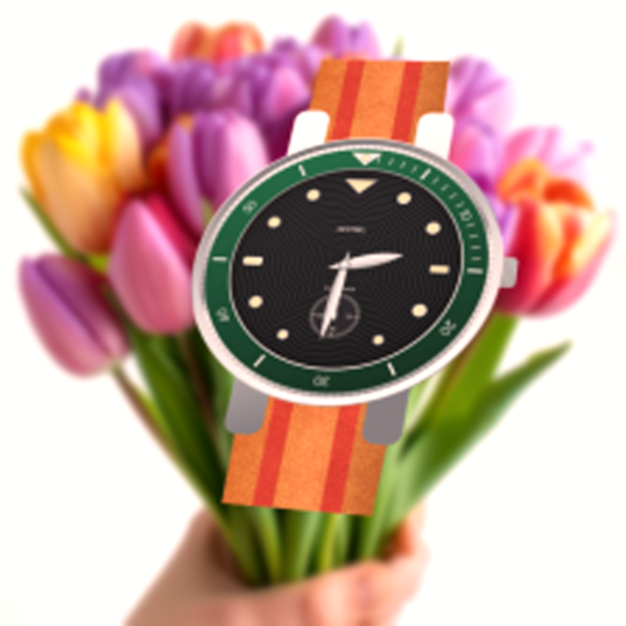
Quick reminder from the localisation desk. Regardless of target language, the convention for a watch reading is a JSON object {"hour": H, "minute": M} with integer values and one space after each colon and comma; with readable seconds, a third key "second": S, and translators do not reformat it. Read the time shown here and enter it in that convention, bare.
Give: {"hour": 2, "minute": 31}
